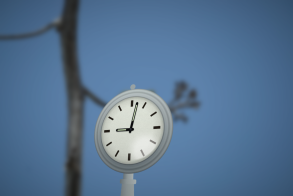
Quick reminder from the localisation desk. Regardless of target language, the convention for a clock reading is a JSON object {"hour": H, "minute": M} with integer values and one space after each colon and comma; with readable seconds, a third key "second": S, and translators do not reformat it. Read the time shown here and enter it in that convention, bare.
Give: {"hour": 9, "minute": 2}
